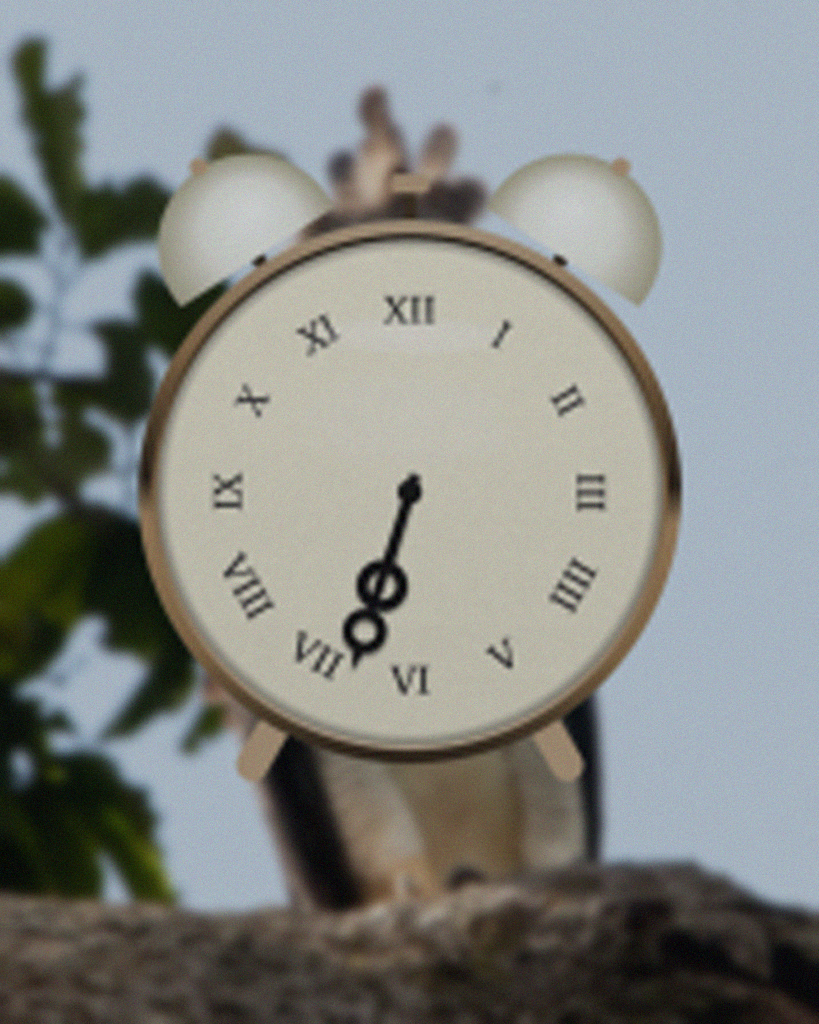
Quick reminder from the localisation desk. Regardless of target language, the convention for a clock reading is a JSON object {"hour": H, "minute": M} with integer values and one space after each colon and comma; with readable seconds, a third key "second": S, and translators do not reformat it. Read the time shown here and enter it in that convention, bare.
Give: {"hour": 6, "minute": 33}
